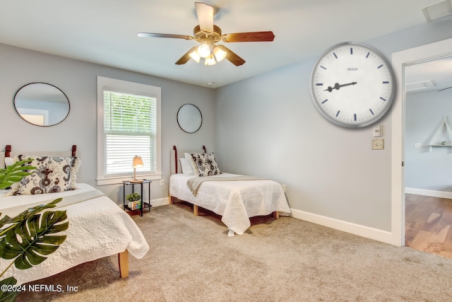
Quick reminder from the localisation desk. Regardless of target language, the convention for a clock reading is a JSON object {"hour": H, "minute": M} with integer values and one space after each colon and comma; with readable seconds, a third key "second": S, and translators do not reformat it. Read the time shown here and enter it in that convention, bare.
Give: {"hour": 8, "minute": 43}
